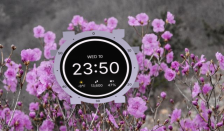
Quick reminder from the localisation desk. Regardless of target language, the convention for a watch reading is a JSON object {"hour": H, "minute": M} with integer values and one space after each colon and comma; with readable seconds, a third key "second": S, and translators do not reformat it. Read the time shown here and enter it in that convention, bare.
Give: {"hour": 23, "minute": 50}
